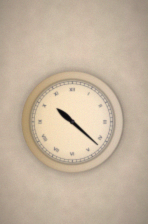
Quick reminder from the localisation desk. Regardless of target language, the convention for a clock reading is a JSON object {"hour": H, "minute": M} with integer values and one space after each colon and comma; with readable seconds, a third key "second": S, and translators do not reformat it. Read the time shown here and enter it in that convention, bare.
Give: {"hour": 10, "minute": 22}
